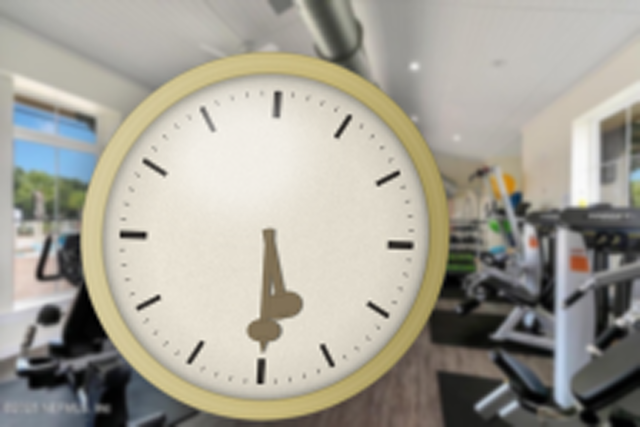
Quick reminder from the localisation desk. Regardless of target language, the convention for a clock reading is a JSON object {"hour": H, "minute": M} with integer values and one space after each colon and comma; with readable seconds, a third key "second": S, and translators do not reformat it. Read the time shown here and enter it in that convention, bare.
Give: {"hour": 5, "minute": 30}
